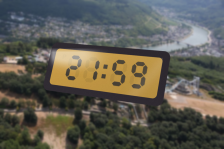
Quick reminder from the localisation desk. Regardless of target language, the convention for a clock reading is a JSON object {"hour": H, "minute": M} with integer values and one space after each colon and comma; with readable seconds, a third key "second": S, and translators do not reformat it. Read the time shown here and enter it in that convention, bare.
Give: {"hour": 21, "minute": 59}
